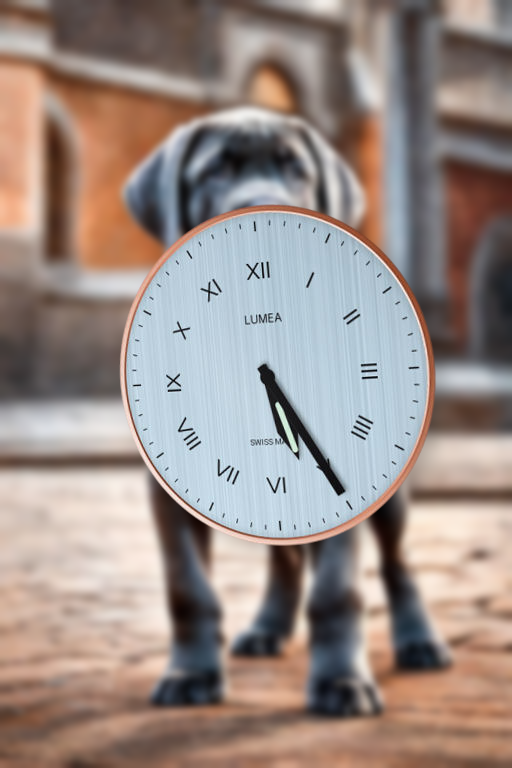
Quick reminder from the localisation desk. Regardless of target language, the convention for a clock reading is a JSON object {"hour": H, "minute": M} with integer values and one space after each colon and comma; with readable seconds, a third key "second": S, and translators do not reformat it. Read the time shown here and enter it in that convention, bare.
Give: {"hour": 5, "minute": 25}
